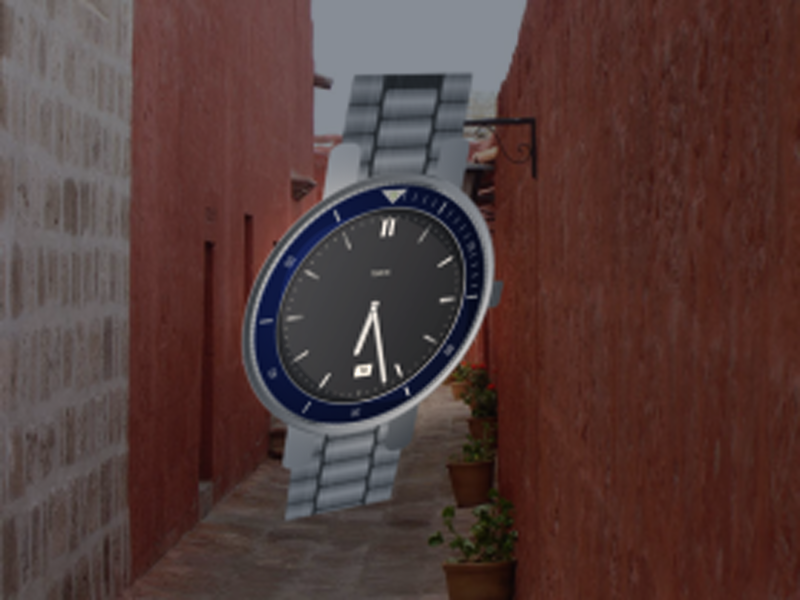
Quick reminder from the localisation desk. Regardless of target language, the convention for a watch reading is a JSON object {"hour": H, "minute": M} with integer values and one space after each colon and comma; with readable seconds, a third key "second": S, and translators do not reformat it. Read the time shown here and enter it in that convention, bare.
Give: {"hour": 6, "minute": 27}
